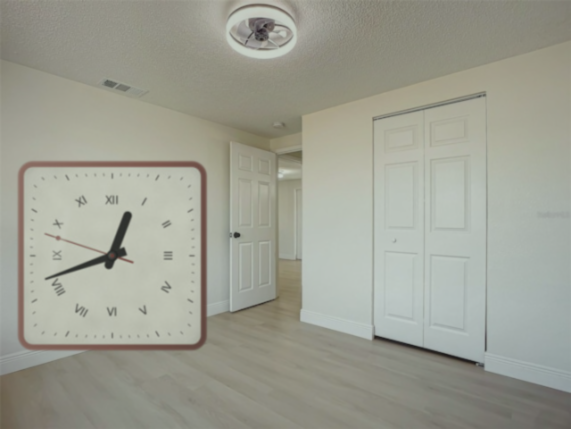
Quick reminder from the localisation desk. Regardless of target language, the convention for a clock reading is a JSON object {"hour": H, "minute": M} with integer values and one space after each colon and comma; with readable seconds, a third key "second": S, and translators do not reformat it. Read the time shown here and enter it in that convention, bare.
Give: {"hour": 12, "minute": 41, "second": 48}
